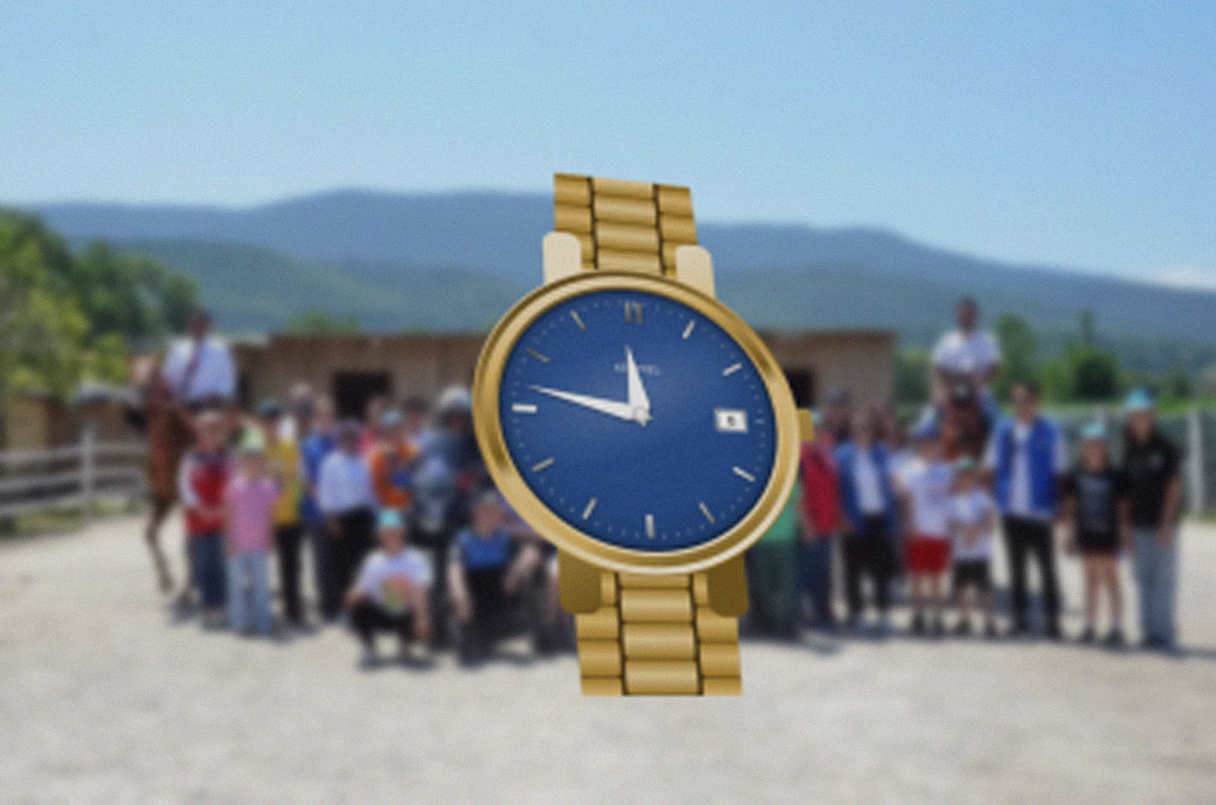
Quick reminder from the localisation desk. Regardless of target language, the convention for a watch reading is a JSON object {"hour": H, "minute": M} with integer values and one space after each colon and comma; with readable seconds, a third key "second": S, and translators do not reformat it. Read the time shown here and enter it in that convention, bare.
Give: {"hour": 11, "minute": 47}
